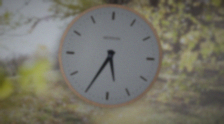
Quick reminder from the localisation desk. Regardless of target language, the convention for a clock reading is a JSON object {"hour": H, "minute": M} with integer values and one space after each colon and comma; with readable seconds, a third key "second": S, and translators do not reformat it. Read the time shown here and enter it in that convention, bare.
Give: {"hour": 5, "minute": 35}
